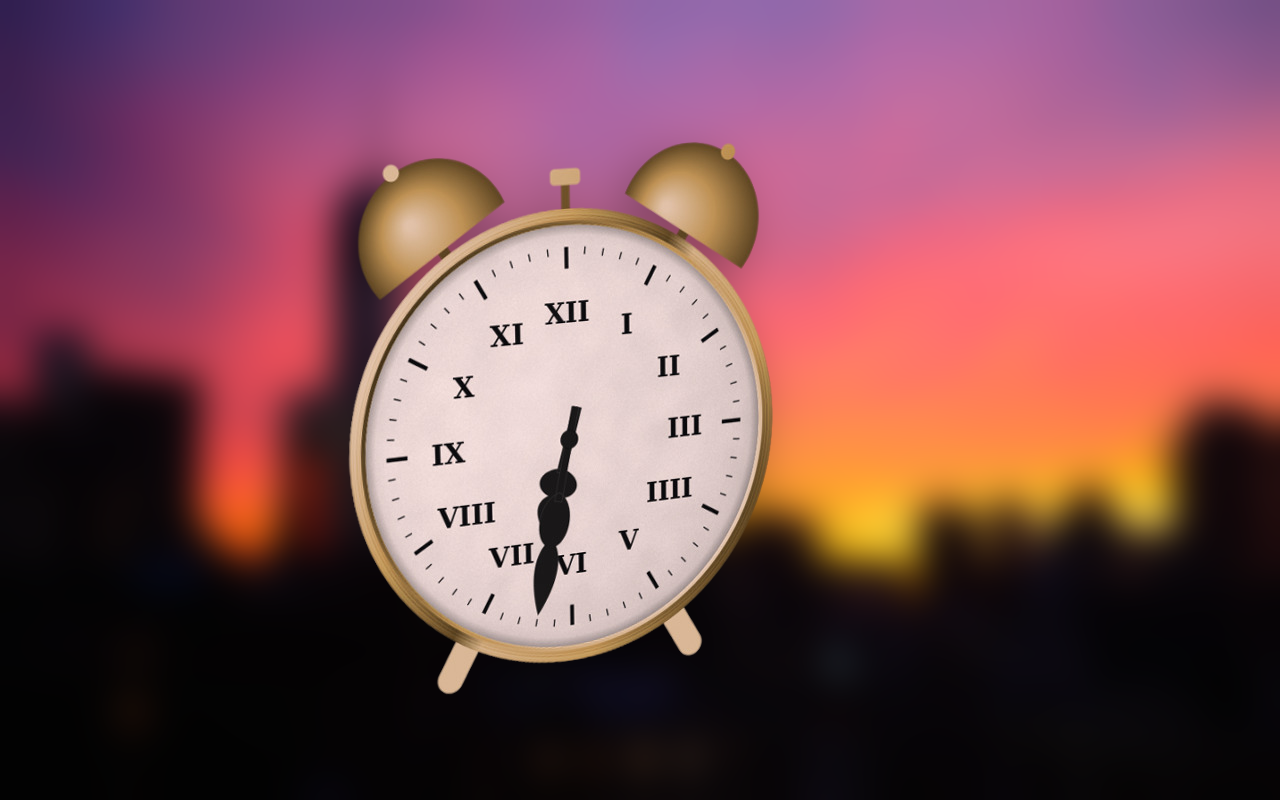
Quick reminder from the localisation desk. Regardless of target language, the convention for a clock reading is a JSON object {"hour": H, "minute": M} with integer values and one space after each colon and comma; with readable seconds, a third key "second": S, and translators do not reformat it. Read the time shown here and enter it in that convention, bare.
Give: {"hour": 6, "minute": 32}
